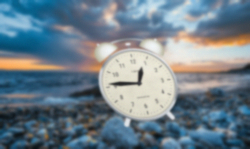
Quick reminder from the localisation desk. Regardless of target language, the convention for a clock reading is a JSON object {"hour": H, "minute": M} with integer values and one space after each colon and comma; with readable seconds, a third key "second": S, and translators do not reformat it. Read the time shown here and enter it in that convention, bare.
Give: {"hour": 12, "minute": 46}
